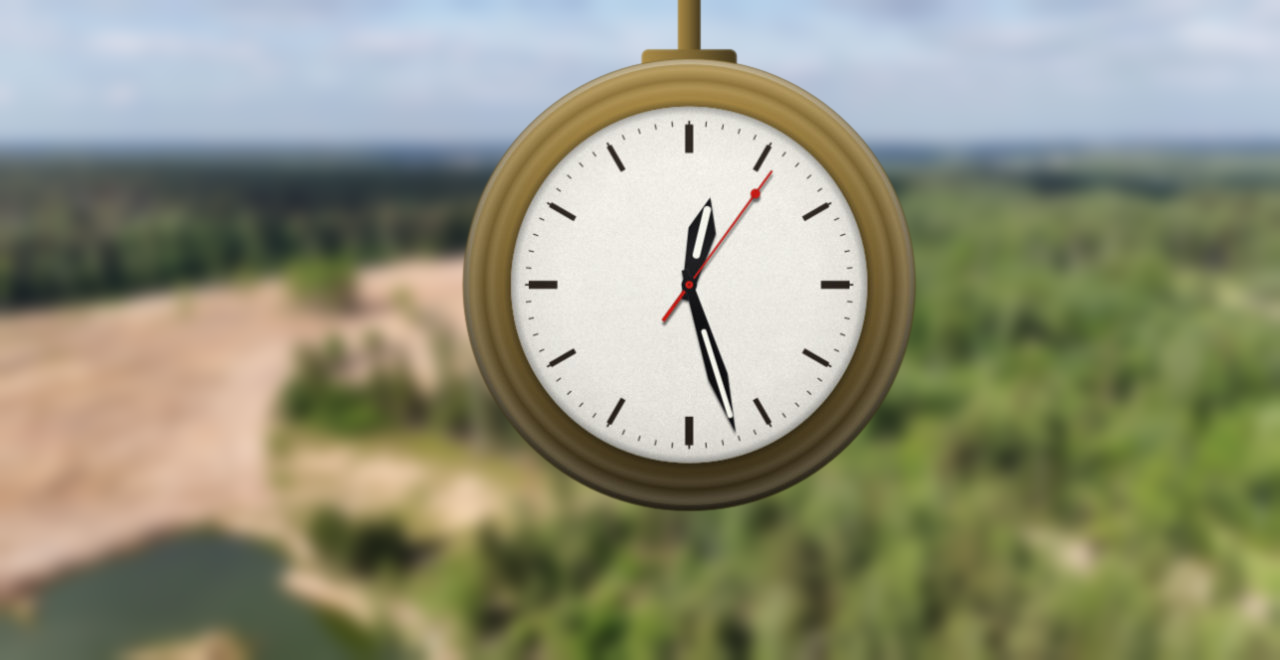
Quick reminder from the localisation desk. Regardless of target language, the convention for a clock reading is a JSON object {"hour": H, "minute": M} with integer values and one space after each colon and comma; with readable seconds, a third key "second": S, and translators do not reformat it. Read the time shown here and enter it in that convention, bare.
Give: {"hour": 12, "minute": 27, "second": 6}
